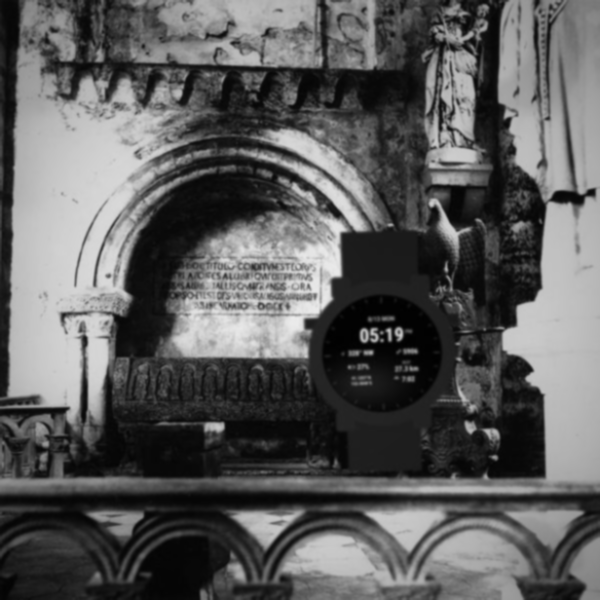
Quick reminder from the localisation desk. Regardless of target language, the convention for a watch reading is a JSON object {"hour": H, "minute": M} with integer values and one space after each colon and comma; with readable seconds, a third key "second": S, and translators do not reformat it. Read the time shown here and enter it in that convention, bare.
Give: {"hour": 5, "minute": 19}
